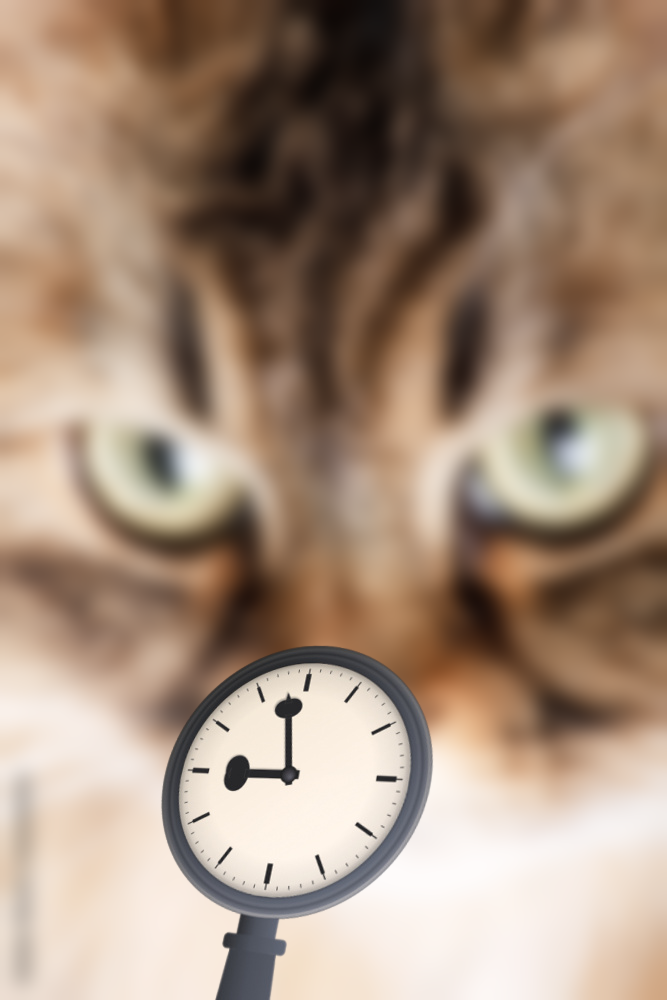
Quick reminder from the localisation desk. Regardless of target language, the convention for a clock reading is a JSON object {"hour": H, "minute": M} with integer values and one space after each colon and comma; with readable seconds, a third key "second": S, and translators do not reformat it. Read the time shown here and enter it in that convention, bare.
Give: {"hour": 8, "minute": 58}
